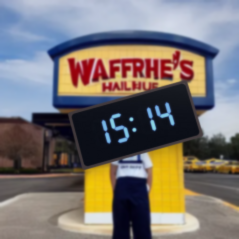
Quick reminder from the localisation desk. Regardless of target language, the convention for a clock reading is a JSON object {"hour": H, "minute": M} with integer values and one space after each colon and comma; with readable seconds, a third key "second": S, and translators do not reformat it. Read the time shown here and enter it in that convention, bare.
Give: {"hour": 15, "minute": 14}
